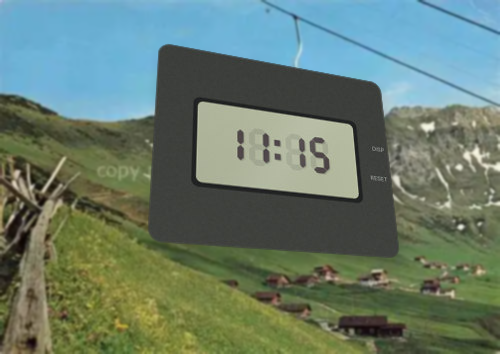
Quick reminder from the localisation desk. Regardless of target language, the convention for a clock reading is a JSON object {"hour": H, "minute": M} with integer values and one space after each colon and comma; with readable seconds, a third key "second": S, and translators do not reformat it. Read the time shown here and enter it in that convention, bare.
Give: {"hour": 11, "minute": 15}
